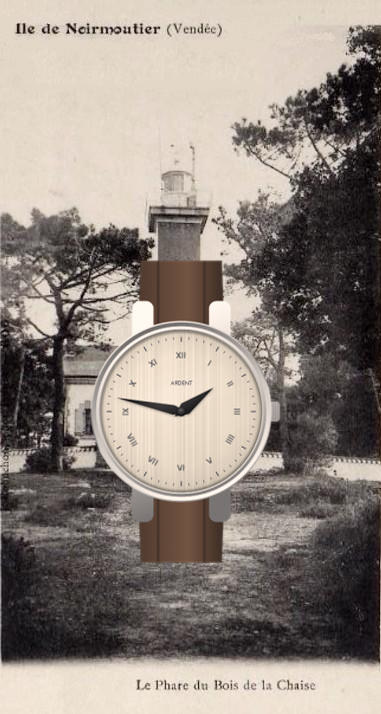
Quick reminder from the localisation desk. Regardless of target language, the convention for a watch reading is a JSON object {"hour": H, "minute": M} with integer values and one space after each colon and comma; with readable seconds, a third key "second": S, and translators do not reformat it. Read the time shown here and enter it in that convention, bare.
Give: {"hour": 1, "minute": 47}
